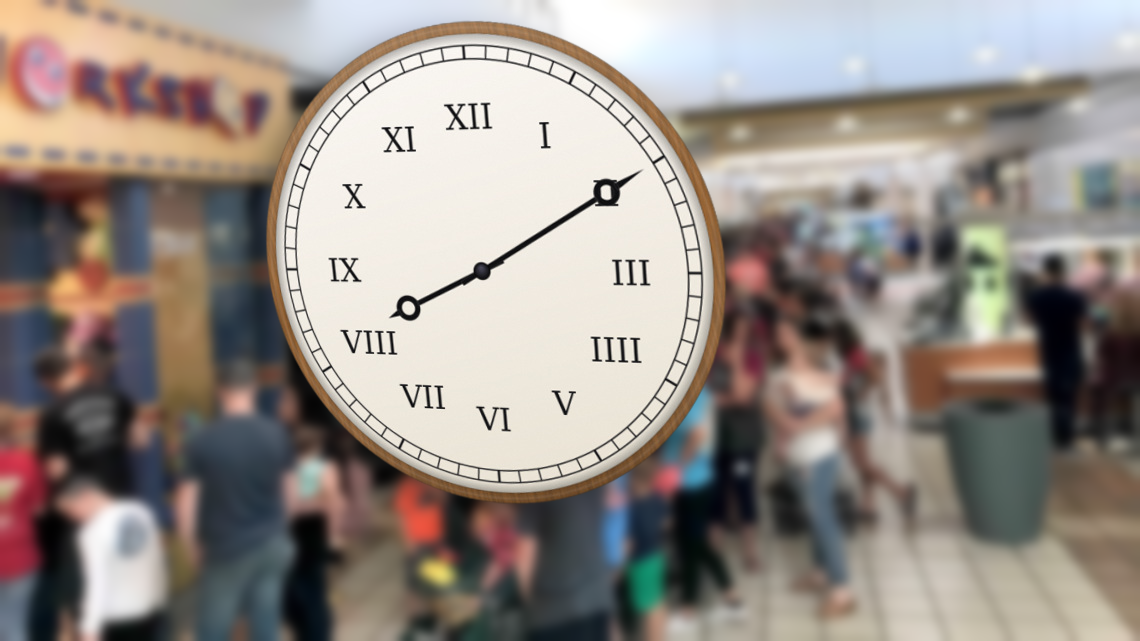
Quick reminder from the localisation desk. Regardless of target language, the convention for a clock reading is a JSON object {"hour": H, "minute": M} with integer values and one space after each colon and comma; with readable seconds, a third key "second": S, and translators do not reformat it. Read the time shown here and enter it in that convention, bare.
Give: {"hour": 8, "minute": 10}
